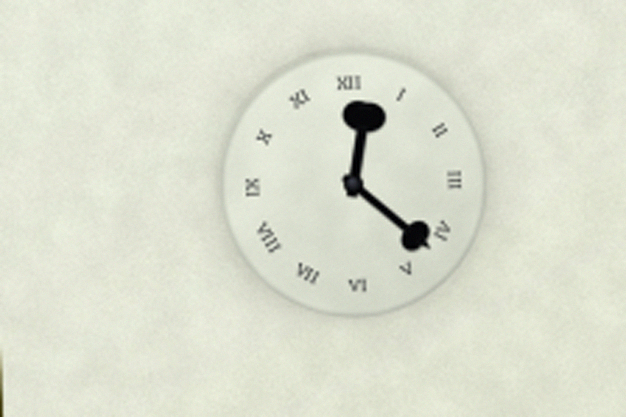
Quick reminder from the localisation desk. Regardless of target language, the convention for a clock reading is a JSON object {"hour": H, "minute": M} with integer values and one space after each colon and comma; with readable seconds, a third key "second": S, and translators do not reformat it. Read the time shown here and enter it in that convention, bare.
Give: {"hour": 12, "minute": 22}
